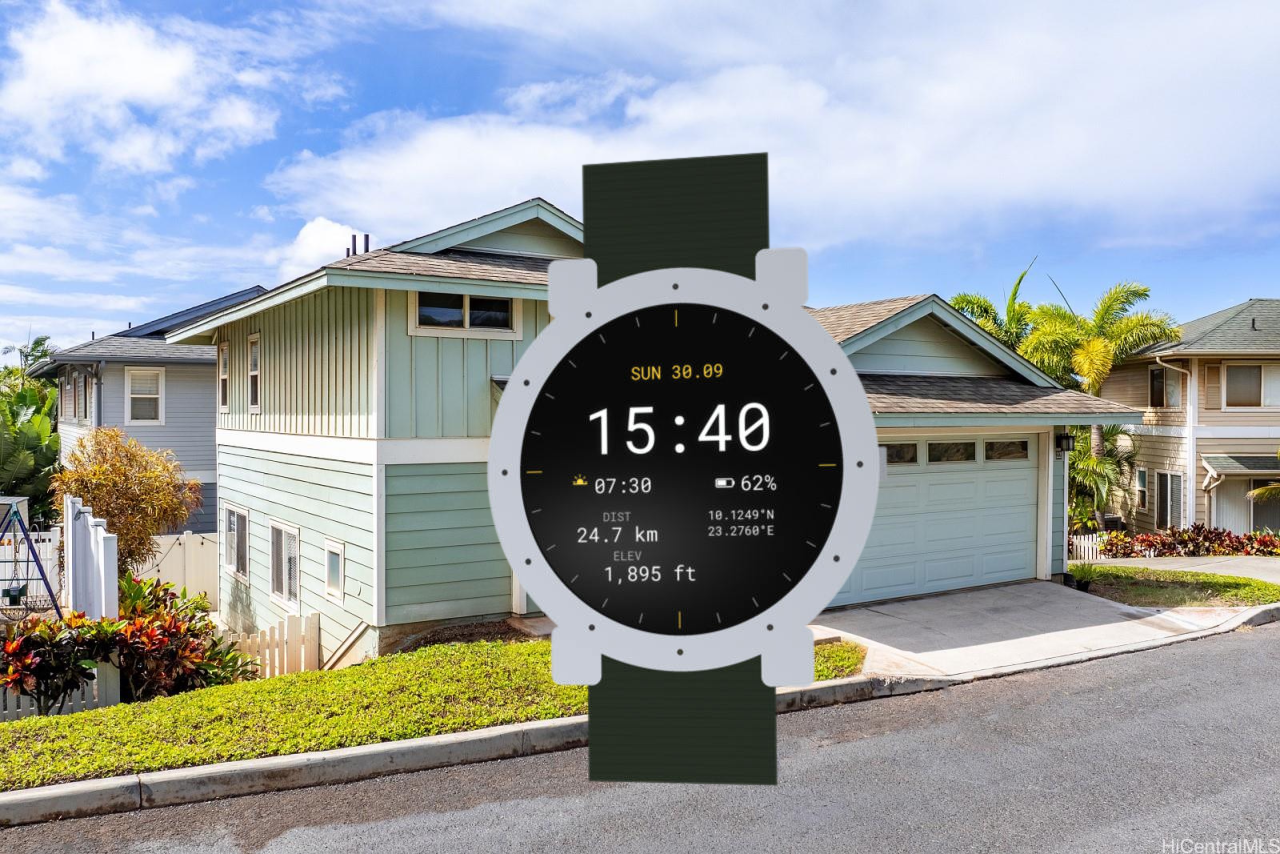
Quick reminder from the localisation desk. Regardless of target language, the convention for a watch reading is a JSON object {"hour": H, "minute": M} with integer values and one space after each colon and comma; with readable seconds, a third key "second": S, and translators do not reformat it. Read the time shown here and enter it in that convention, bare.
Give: {"hour": 15, "minute": 40}
